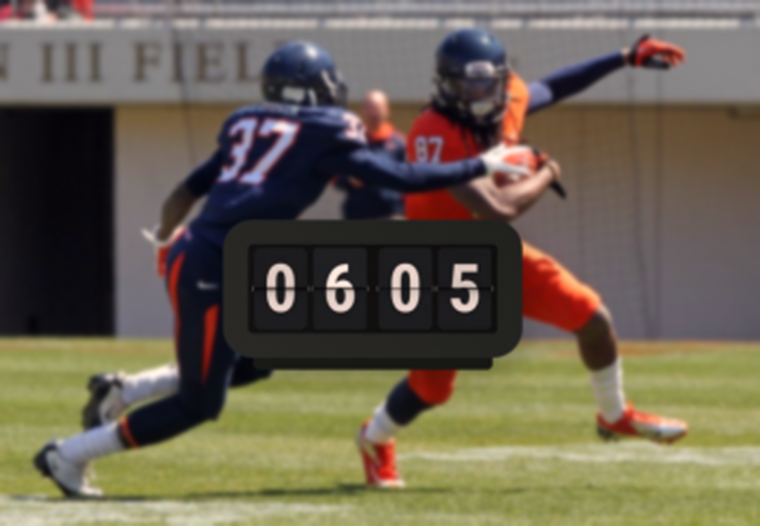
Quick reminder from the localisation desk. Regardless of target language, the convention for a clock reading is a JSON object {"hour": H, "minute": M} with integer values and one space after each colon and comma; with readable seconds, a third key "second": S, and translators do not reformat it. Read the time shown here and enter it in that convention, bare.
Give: {"hour": 6, "minute": 5}
